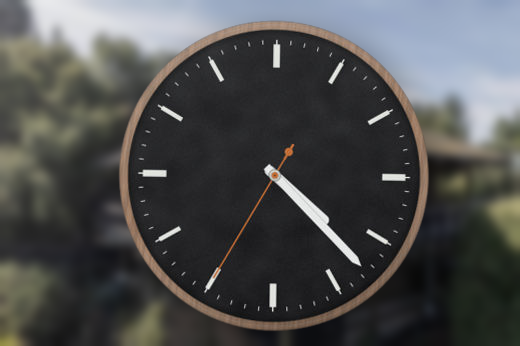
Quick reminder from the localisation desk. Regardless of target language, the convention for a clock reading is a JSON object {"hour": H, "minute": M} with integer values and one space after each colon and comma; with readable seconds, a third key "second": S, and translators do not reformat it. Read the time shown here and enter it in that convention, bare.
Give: {"hour": 4, "minute": 22, "second": 35}
